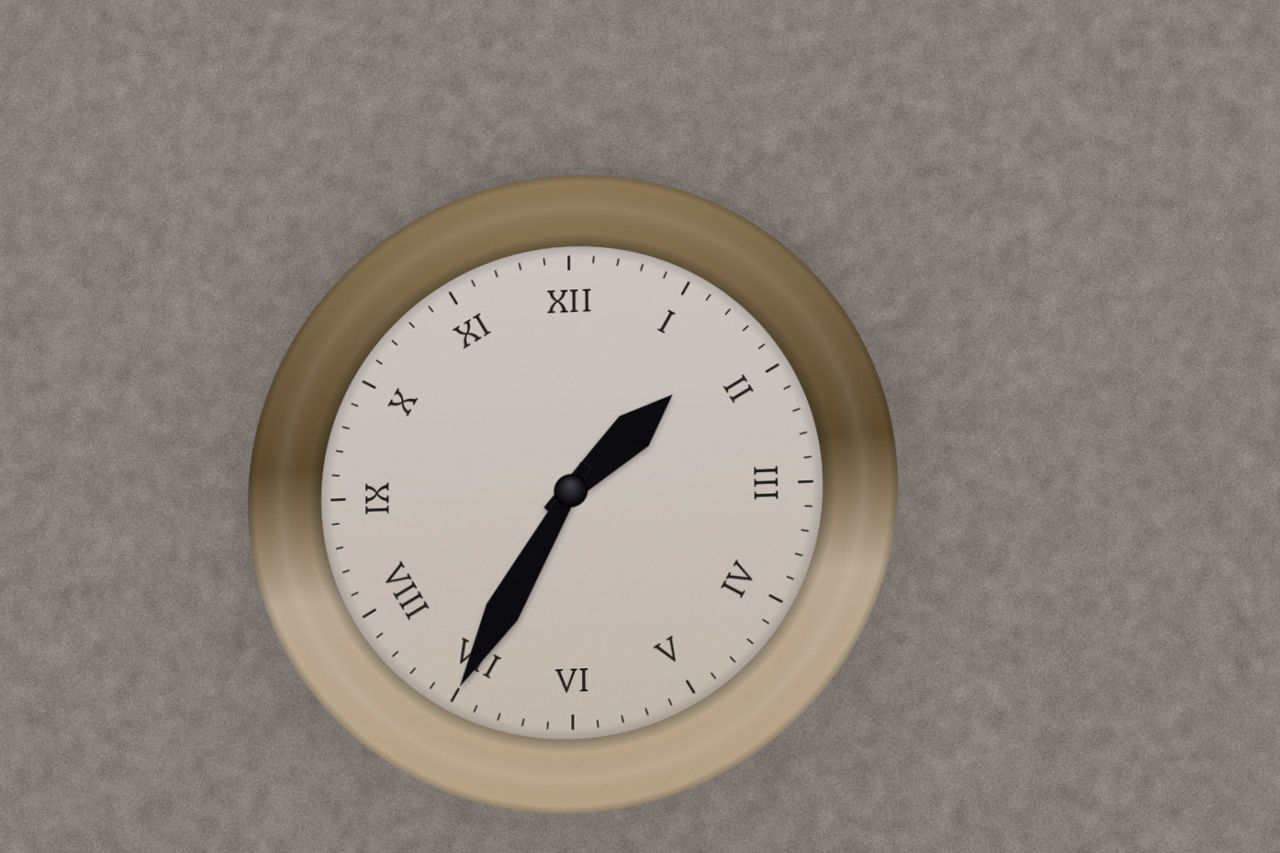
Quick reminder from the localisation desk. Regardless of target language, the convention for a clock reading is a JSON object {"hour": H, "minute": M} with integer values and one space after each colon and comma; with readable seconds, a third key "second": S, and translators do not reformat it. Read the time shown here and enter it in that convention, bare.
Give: {"hour": 1, "minute": 35}
